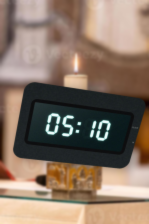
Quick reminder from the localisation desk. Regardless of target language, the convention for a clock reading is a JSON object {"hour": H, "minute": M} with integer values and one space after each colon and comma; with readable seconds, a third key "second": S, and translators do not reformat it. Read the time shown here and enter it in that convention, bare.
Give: {"hour": 5, "minute": 10}
